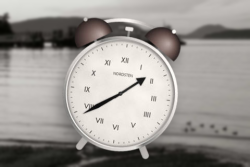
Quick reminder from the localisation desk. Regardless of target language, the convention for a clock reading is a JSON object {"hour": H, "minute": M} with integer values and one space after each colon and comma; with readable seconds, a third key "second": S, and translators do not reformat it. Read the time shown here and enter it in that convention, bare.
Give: {"hour": 1, "minute": 39}
